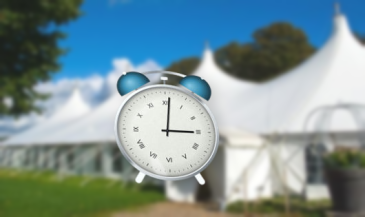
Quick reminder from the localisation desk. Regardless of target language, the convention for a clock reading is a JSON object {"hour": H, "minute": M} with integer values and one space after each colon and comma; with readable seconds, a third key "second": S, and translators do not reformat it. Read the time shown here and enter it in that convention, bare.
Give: {"hour": 3, "minute": 1}
